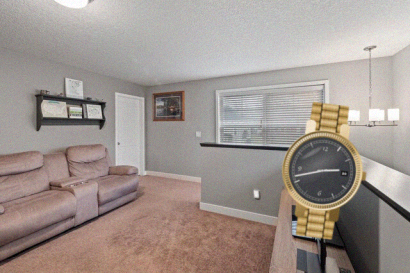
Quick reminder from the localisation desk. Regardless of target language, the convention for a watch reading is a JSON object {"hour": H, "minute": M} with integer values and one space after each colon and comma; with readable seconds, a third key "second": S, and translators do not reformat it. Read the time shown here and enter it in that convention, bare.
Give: {"hour": 2, "minute": 42}
